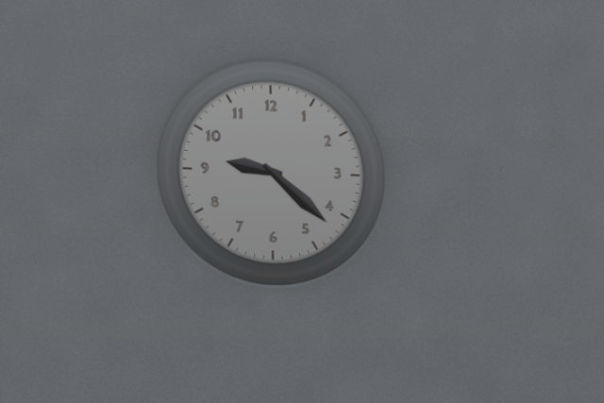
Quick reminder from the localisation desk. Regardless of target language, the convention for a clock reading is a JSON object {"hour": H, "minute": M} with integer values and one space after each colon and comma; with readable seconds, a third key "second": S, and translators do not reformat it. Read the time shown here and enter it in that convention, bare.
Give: {"hour": 9, "minute": 22}
